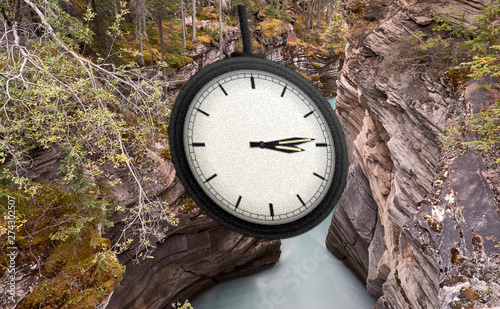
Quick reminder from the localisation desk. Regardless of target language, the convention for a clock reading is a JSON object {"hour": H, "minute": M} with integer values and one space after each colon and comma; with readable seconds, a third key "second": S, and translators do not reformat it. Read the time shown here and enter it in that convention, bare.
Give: {"hour": 3, "minute": 14}
